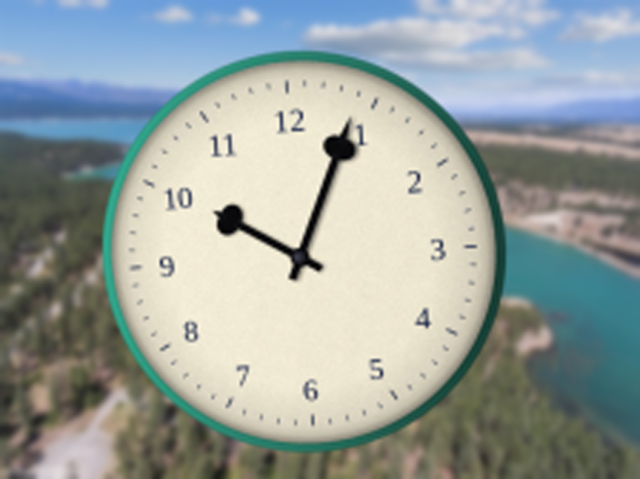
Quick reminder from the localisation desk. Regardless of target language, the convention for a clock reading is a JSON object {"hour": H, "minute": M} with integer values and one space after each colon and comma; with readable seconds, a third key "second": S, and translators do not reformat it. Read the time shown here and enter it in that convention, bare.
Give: {"hour": 10, "minute": 4}
